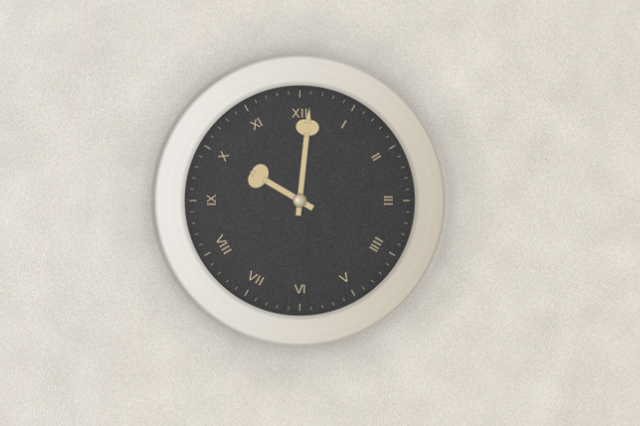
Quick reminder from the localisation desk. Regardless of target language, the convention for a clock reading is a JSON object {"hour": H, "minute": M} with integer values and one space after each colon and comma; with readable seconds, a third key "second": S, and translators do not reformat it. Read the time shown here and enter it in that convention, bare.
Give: {"hour": 10, "minute": 1}
